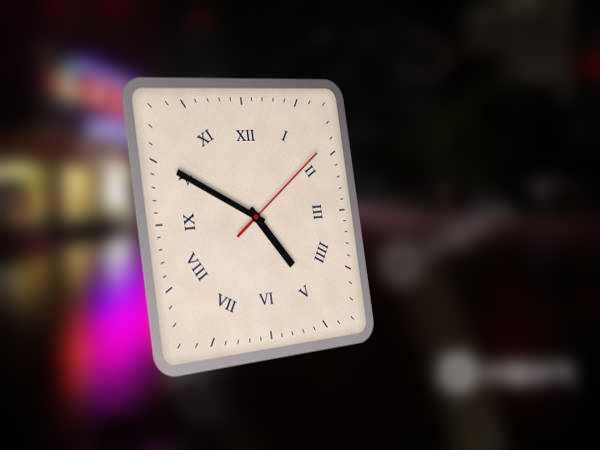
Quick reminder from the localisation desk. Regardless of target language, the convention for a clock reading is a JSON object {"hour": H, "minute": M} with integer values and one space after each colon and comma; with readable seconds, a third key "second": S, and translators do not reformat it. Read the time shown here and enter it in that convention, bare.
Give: {"hour": 4, "minute": 50, "second": 9}
